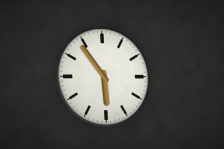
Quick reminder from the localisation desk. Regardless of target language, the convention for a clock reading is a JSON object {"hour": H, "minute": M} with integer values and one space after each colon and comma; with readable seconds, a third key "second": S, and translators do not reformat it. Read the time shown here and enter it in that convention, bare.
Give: {"hour": 5, "minute": 54}
